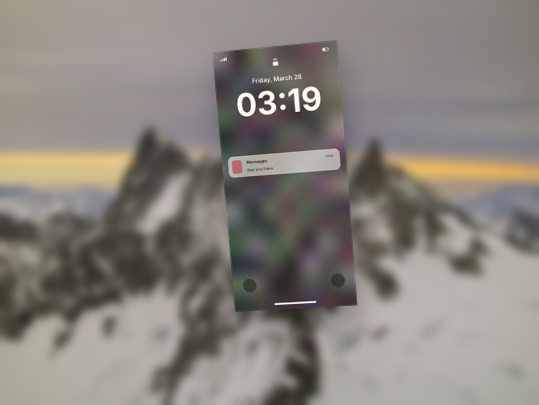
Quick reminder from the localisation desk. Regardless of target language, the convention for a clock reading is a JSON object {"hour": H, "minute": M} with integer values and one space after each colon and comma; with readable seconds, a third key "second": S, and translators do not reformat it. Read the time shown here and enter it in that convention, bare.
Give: {"hour": 3, "minute": 19}
